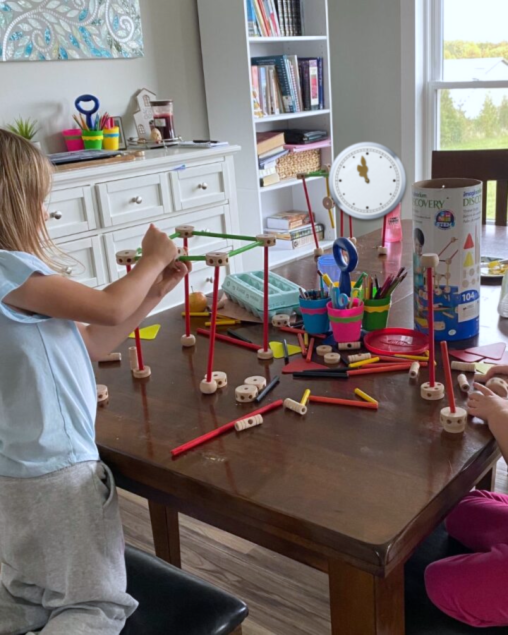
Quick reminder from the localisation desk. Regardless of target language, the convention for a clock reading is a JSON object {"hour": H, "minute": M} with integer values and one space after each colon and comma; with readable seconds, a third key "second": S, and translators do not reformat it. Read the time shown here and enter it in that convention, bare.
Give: {"hour": 10, "minute": 58}
